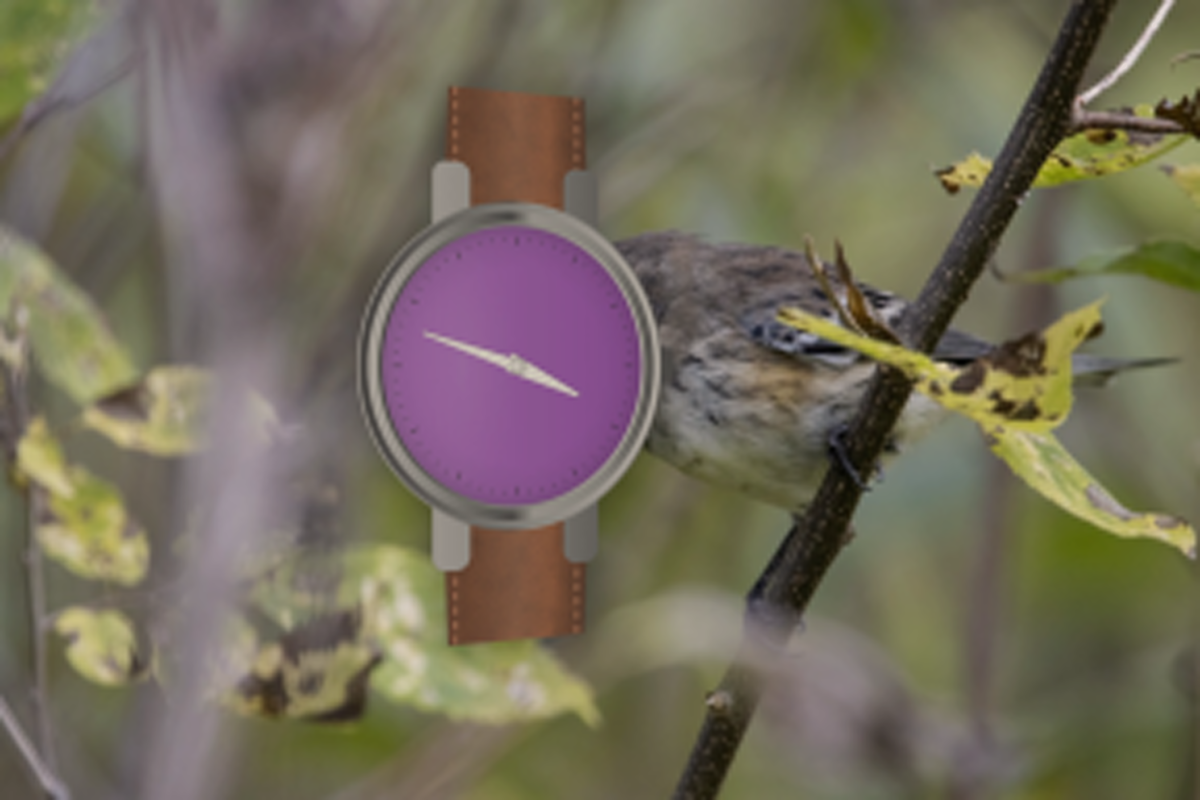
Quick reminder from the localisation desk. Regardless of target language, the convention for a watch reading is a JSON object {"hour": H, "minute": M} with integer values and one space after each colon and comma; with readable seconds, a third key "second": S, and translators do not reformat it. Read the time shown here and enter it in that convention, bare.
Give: {"hour": 3, "minute": 48}
